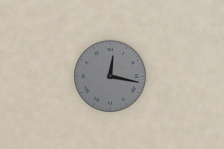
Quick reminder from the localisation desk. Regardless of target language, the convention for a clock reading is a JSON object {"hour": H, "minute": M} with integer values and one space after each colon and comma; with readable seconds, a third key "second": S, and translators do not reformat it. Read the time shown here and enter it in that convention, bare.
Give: {"hour": 12, "minute": 17}
